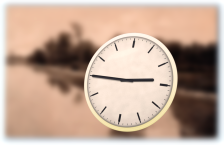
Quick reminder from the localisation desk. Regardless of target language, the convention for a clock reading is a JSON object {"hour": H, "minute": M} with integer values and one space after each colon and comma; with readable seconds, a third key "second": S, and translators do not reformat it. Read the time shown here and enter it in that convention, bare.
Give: {"hour": 2, "minute": 45}
